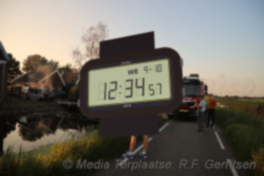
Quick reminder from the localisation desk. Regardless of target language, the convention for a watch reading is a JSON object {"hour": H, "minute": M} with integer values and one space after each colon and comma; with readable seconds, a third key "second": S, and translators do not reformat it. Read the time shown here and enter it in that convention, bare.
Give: {"hour": 12, "minute": 34, "second": 57}
